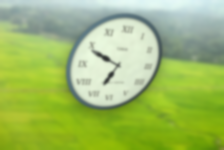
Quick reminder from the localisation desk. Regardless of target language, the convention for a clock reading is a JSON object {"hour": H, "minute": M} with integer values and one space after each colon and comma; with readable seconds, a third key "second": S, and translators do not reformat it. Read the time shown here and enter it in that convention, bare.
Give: {"hour": 6, "minute": 49}
